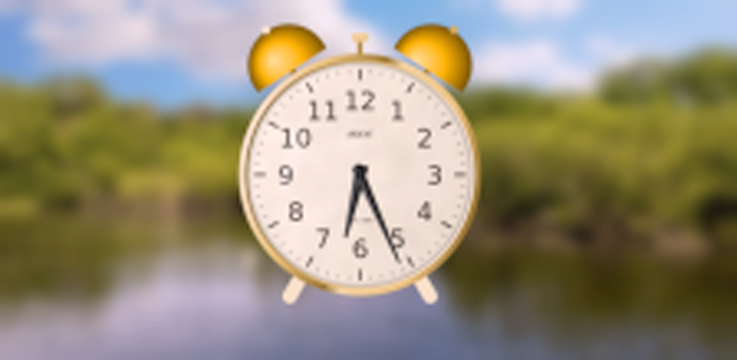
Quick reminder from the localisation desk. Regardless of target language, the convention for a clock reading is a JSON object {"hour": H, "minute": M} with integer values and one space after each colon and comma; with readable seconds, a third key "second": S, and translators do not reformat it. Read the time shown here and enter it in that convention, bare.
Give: {"hour": 6, "minute": 26}
